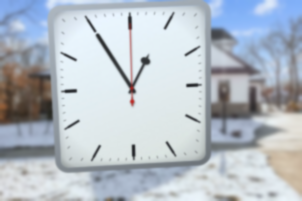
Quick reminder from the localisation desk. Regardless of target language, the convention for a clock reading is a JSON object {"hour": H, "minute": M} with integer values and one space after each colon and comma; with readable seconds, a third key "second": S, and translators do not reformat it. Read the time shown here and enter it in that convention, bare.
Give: {"hour": 12, "minute": 55, "second": 0}
